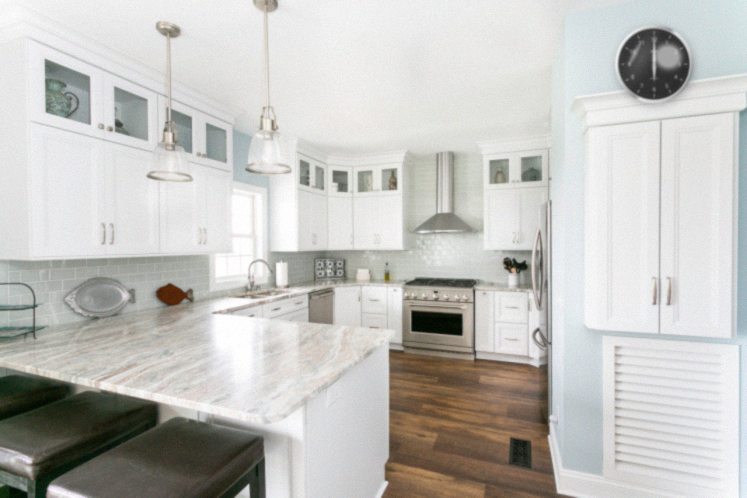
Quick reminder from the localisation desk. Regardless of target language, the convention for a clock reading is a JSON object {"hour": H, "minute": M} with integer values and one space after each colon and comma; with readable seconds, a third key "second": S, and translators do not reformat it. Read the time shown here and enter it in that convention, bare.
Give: {"hour": 6, "minute": 0}
